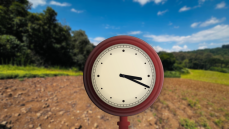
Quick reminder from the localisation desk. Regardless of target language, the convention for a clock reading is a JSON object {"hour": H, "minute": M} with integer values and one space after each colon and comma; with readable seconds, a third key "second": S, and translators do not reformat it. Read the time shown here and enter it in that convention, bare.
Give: {"hour": 3, "minute": 19}
